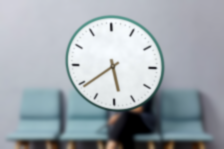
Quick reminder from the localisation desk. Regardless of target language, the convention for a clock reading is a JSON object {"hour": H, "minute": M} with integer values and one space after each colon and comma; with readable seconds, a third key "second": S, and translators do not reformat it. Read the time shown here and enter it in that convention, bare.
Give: {"hour": 5, "minute": 39}
